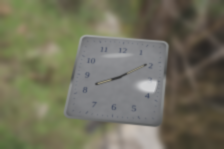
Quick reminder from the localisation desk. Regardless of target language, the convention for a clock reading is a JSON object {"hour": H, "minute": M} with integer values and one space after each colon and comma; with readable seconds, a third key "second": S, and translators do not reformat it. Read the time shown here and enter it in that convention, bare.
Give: {"hour": 8, "minute": 9}
